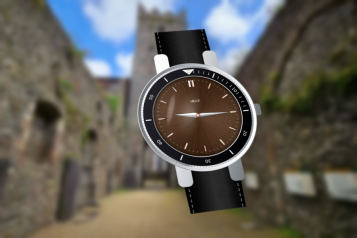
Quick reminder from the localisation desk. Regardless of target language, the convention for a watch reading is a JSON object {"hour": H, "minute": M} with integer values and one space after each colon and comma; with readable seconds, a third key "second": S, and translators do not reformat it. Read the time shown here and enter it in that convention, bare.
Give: {"hour": 9, "minute": 15}
